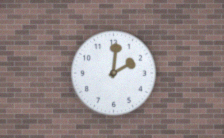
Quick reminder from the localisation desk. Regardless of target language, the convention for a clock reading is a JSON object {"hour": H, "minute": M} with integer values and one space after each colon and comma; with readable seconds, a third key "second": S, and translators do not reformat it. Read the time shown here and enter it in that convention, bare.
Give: {"hour": 2, "minute": 1}
